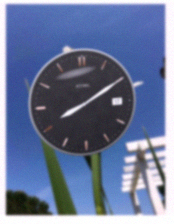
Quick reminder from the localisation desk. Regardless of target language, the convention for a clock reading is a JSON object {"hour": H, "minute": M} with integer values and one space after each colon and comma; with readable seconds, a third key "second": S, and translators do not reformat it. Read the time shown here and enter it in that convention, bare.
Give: {"hour": 8, "minute": 10}
